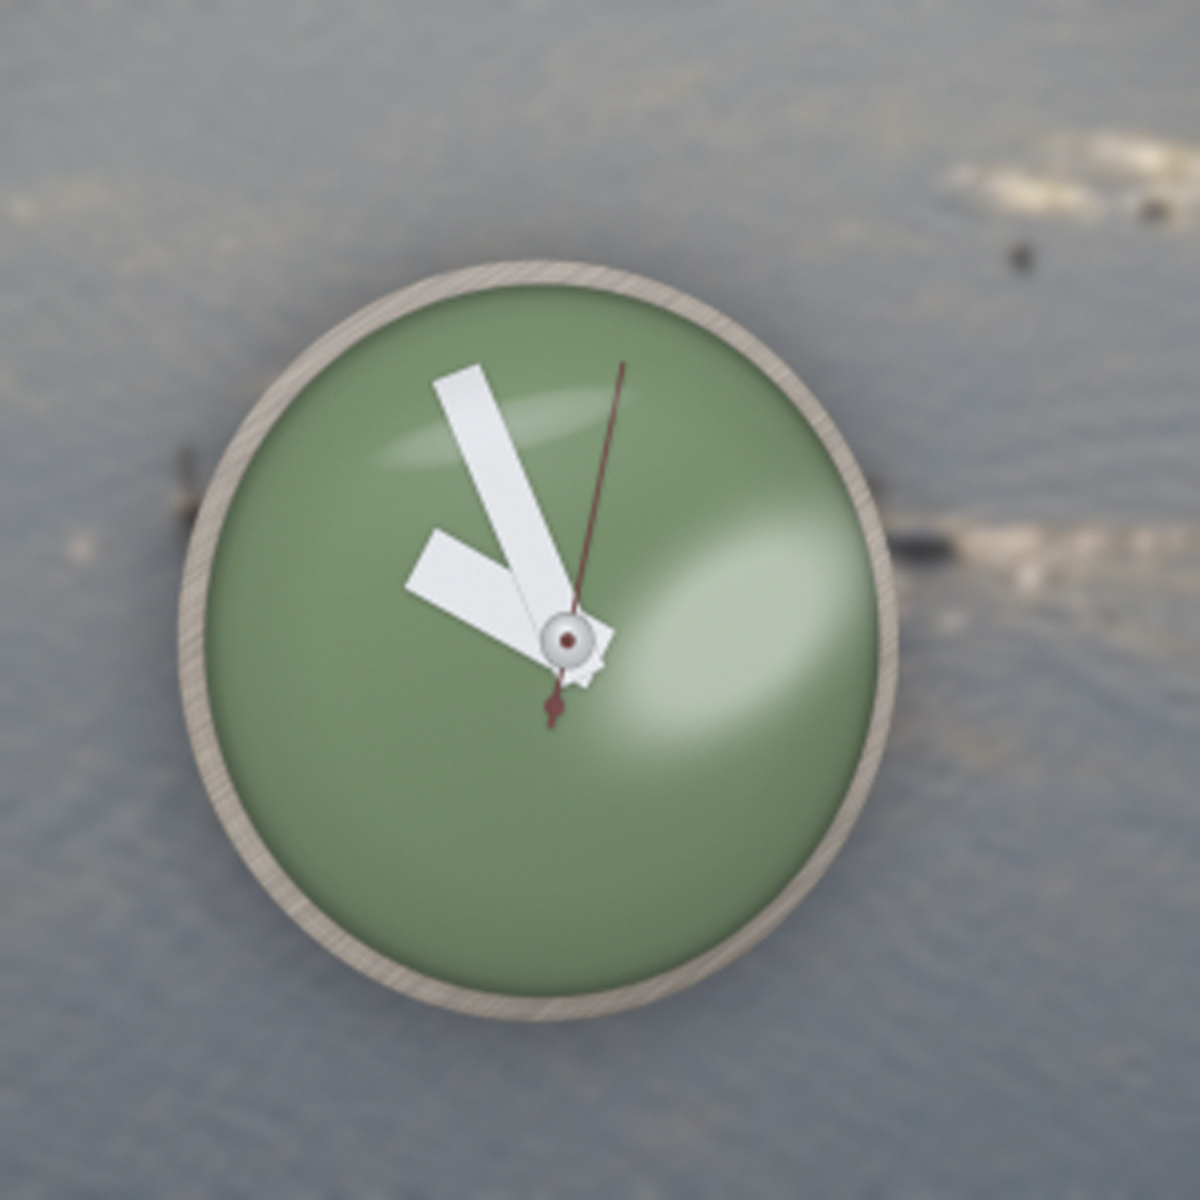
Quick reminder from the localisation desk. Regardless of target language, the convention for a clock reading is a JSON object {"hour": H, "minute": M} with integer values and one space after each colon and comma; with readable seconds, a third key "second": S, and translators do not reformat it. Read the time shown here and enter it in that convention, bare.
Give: {"hour": 9, "minute": 56, "second": 2}
